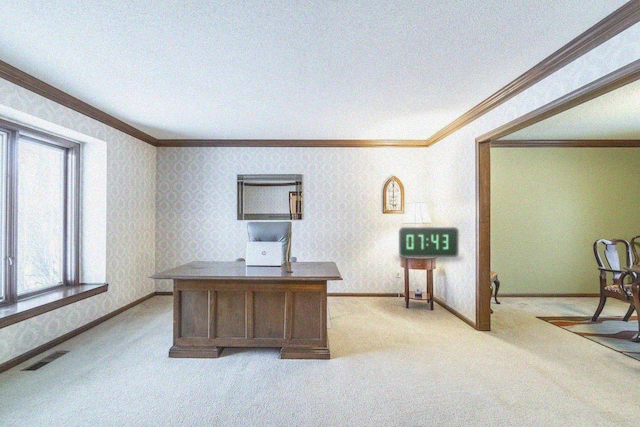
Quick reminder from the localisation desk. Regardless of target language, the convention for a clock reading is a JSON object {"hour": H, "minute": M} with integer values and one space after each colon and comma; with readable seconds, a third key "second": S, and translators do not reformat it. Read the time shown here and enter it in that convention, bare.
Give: {"hour": 7, "minute": 43}
